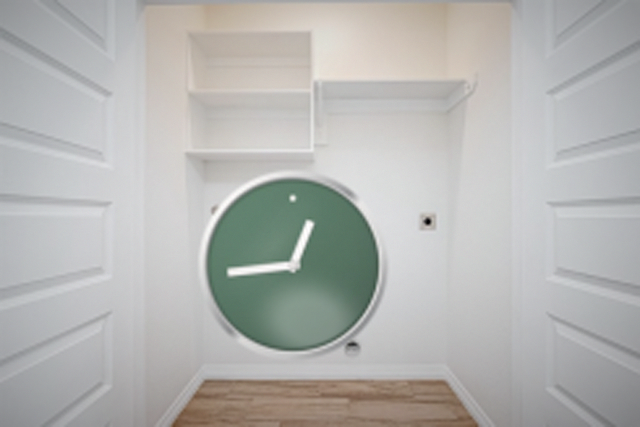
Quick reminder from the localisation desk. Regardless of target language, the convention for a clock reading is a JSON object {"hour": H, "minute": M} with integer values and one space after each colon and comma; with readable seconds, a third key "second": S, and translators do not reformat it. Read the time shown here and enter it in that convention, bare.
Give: {"hour": 12, "minute": 44}
